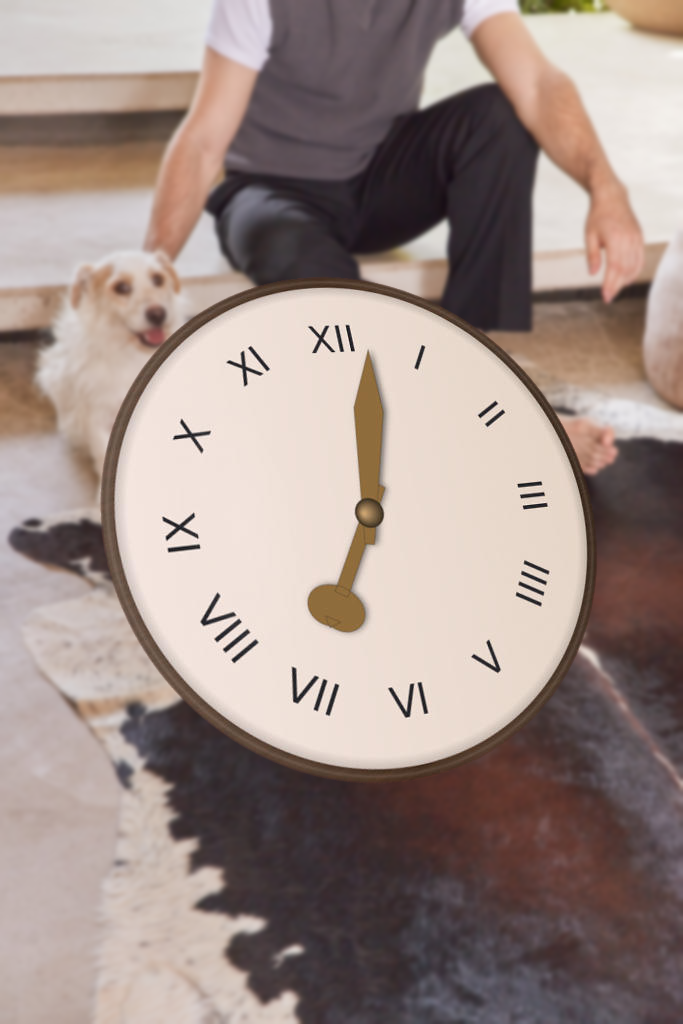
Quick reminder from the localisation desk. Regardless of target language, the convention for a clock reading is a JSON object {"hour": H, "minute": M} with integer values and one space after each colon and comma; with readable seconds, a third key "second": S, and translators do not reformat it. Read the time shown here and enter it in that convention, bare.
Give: {"hour": 7, "minute": 2}
